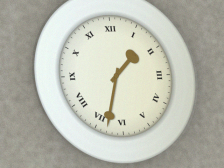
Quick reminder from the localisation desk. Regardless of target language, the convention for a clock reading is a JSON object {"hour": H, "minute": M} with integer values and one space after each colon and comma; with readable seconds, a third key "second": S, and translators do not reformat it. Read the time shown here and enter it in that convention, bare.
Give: {"hour": 1, "minute": 33}
